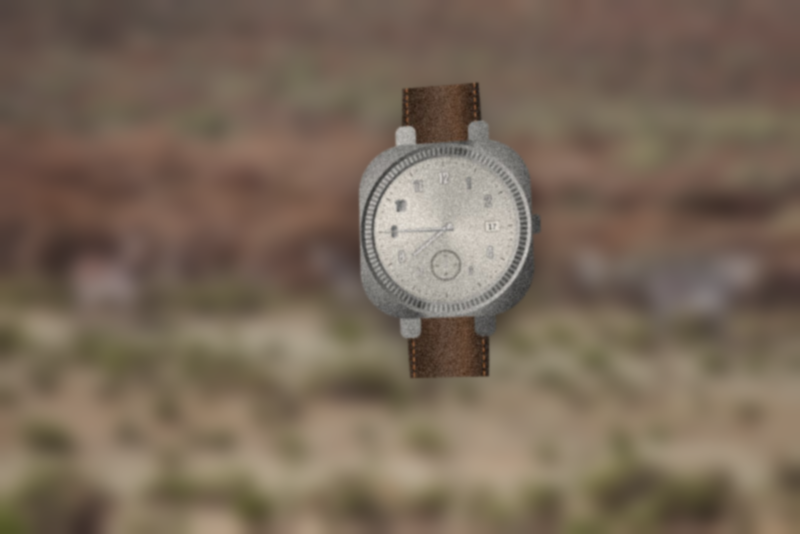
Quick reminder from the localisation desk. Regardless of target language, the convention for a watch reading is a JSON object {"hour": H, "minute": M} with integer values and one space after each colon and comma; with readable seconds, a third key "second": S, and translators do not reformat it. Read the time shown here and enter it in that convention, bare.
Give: {"hour": 7, "minute": 45}
